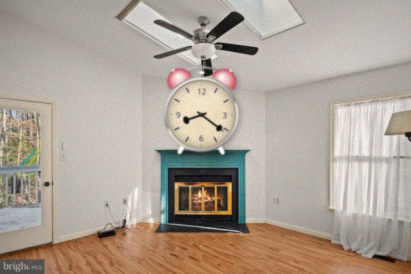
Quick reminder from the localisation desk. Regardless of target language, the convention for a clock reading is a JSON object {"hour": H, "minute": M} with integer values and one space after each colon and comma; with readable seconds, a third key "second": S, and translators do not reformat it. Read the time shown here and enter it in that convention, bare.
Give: {"hour": 8, "minute": 21}
